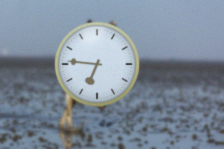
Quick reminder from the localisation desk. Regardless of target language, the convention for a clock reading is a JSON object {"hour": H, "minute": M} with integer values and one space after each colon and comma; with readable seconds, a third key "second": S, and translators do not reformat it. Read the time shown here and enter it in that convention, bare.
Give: {"hour": 6, "minute": 46}
